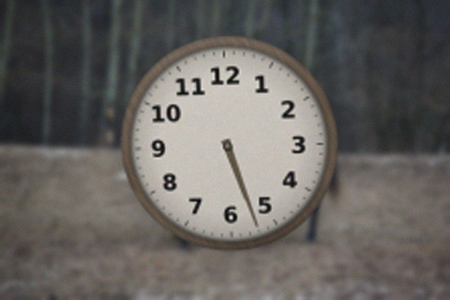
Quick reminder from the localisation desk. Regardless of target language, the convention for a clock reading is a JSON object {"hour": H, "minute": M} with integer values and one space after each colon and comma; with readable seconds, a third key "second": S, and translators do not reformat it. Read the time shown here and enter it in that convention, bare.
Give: {"hour": 5, "minute": 27}
